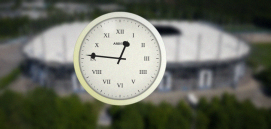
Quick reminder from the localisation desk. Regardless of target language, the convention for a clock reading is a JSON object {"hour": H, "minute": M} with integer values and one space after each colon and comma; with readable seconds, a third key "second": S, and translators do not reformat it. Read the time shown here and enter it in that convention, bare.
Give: {"hour": 12, "minute": 46}
